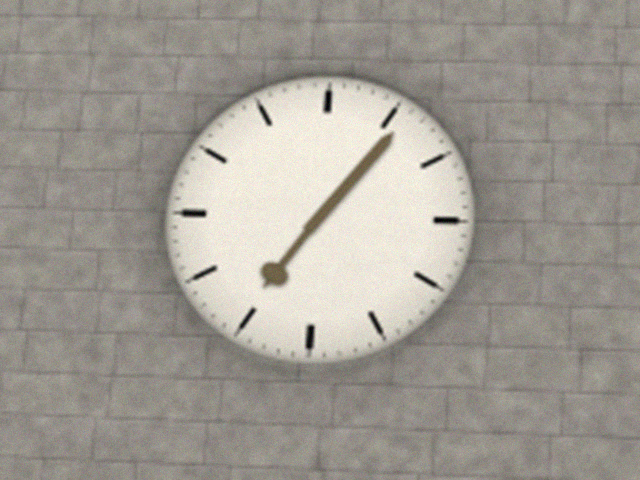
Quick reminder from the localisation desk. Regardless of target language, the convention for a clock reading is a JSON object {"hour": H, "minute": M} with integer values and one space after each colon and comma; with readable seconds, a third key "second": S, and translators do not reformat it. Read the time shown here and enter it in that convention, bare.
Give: {"hour": 7, "minute": 6}
